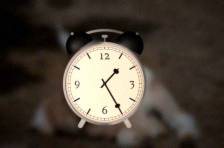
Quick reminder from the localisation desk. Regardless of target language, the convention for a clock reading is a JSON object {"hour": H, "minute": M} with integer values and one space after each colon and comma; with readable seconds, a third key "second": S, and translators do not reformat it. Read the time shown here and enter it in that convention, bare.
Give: {"hour": 1, "minute": 25}
